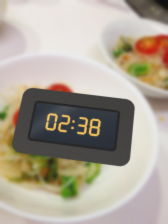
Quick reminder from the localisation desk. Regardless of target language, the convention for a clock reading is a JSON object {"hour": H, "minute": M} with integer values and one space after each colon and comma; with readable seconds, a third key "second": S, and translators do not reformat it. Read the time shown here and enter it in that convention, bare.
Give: {"hour": 2, "minute": 38}
